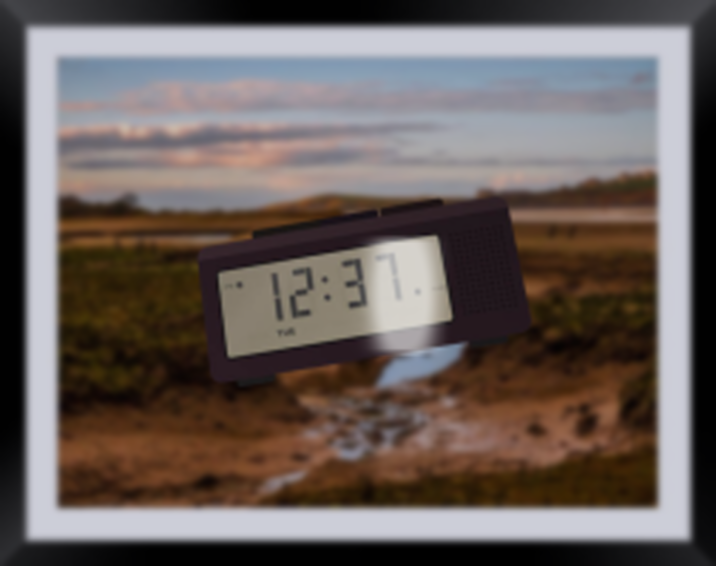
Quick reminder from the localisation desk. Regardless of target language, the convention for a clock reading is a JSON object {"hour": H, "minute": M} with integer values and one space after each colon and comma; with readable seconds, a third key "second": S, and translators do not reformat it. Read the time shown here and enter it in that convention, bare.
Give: {"hour": 12, "minute": 37}
